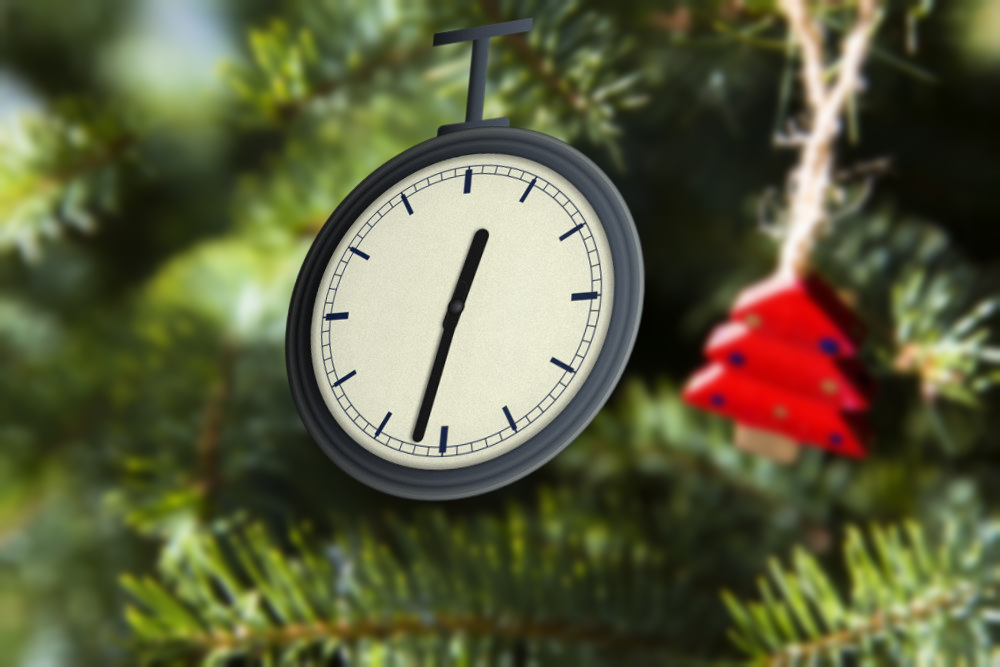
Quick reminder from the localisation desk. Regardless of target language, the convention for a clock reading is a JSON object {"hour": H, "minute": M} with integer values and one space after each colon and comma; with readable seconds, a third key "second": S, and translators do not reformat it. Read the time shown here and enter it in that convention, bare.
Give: {"hour": 12, "minute": 32}
